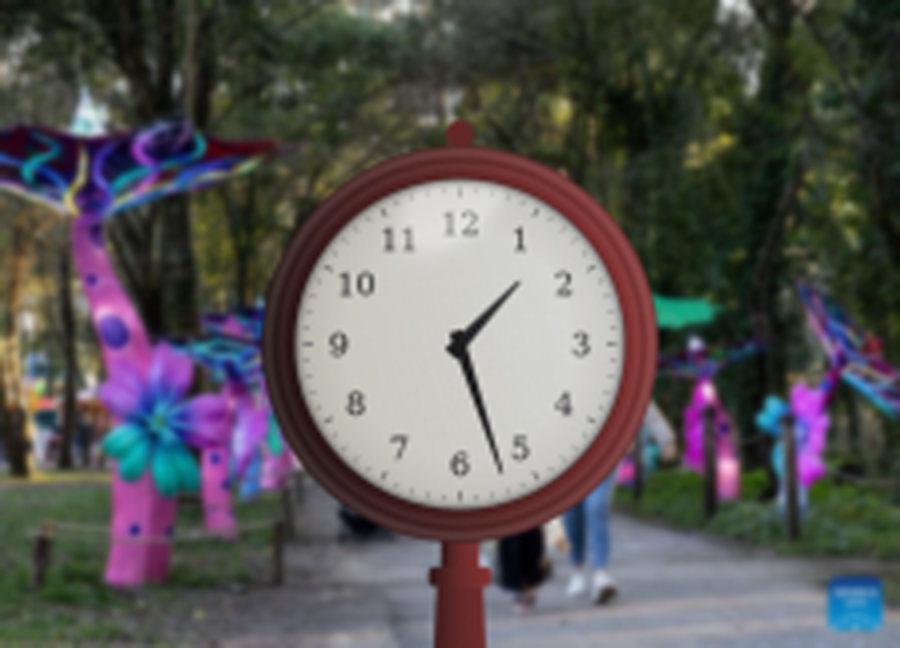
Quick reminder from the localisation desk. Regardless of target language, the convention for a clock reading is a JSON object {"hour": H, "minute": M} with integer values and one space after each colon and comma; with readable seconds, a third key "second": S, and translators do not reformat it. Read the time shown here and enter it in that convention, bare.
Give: {"hour": 1, "minute": 27}
